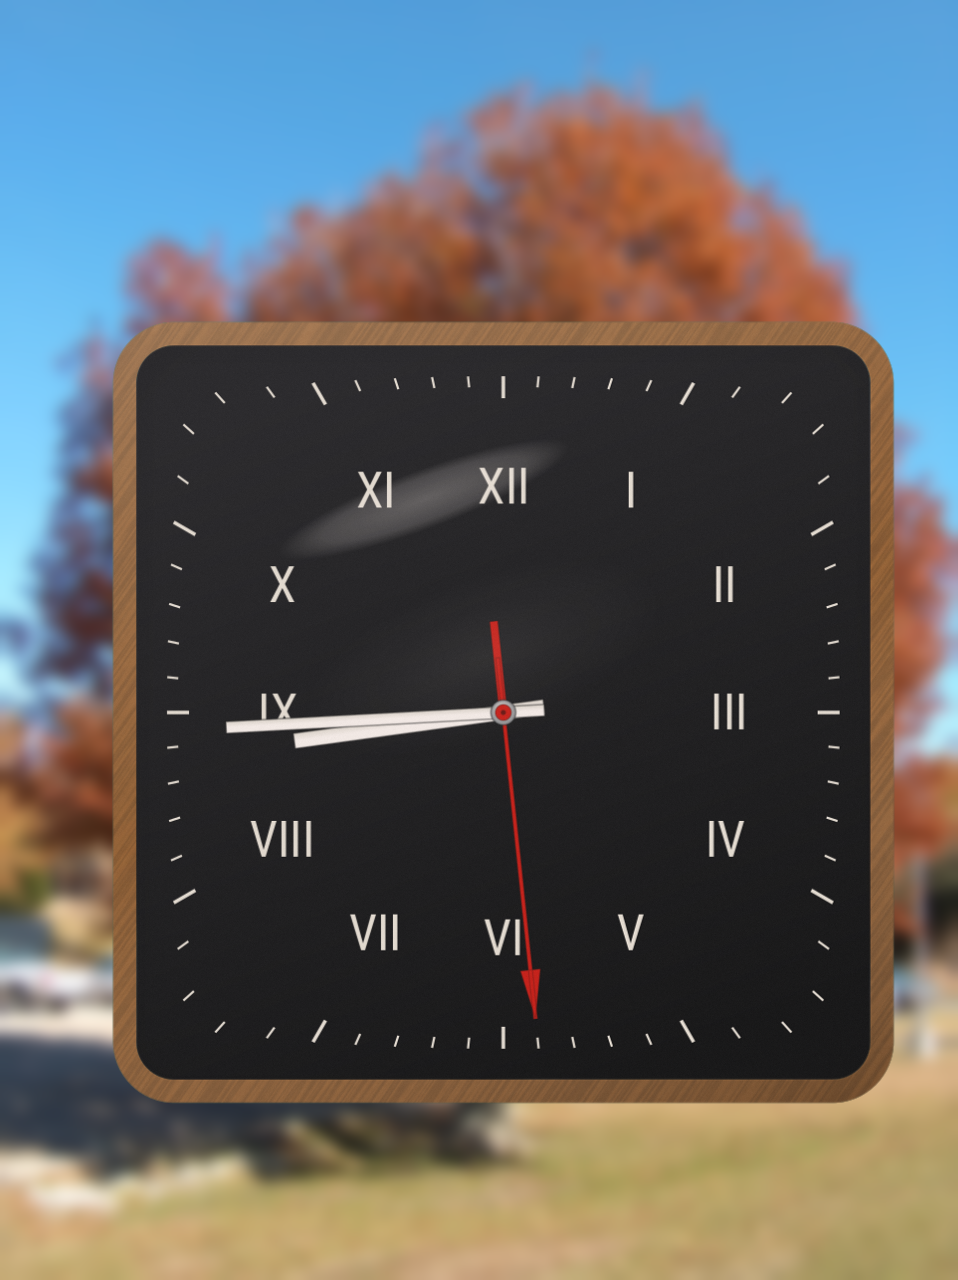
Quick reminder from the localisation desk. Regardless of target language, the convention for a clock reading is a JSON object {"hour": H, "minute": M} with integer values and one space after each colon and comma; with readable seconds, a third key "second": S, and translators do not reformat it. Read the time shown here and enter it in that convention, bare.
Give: {"hour": 8, "minute": 44, "second": 29}
